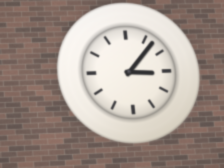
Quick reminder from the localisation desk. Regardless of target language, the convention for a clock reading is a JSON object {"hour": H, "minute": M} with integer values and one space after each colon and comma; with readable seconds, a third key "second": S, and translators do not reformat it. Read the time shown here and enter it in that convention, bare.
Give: {"hour": 3, "minute": 7}
